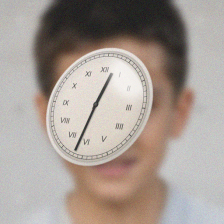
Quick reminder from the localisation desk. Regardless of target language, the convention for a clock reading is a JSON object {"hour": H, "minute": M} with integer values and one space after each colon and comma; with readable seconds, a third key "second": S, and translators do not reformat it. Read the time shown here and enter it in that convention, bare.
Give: {"hour": 12, "minute": 32}
